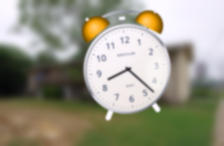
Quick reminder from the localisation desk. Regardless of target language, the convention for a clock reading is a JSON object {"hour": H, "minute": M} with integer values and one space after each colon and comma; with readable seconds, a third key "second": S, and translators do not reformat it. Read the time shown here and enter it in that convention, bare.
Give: {"hour": 8, "minute": 23}
